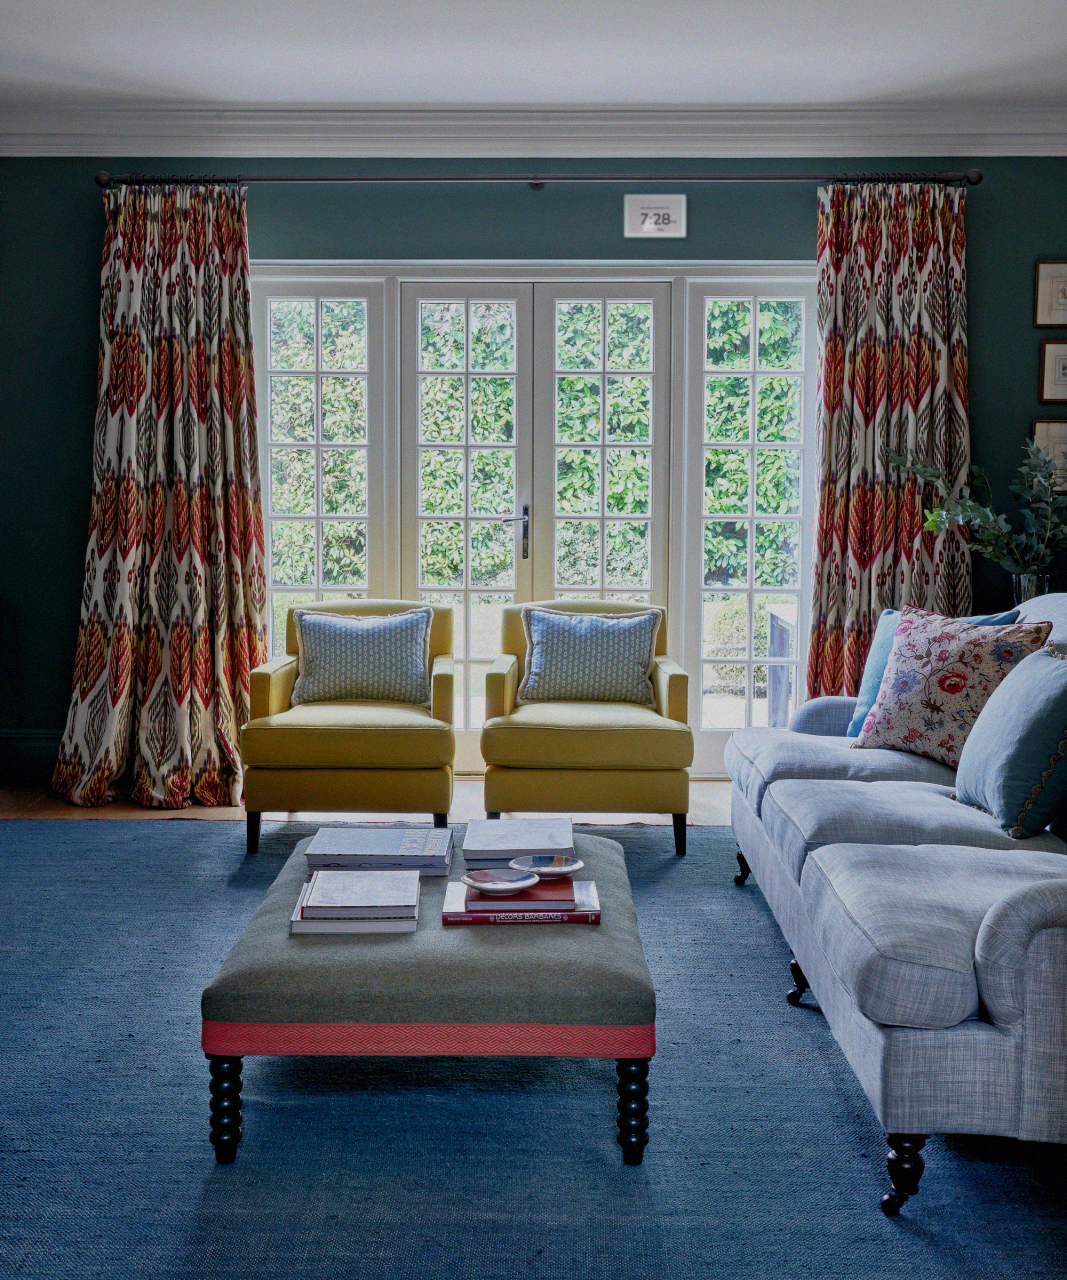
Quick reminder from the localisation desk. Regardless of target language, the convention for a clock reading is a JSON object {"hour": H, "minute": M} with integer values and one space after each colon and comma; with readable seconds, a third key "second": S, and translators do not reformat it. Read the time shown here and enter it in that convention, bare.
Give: {"hour": 7, "minute": 28}
